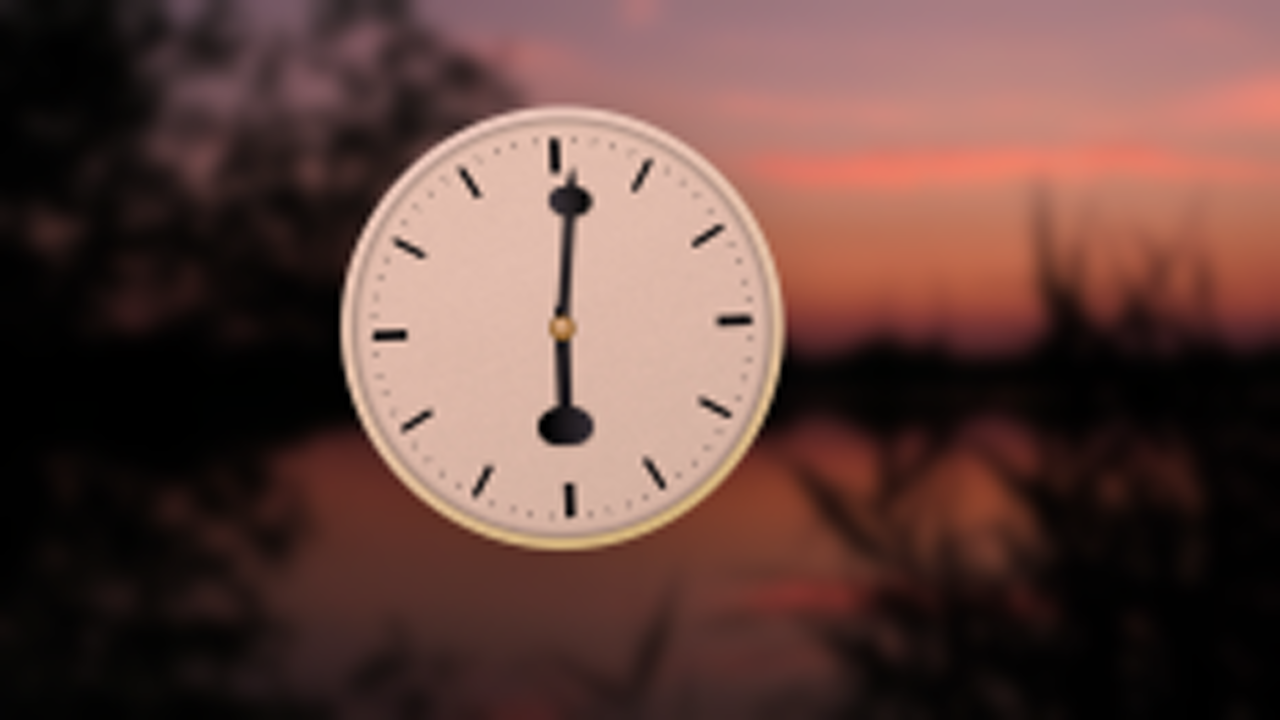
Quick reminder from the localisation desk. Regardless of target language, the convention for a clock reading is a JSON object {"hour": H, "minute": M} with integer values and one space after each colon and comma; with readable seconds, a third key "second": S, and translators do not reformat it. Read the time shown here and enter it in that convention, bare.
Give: {"hour": 6, "minute": 1}
